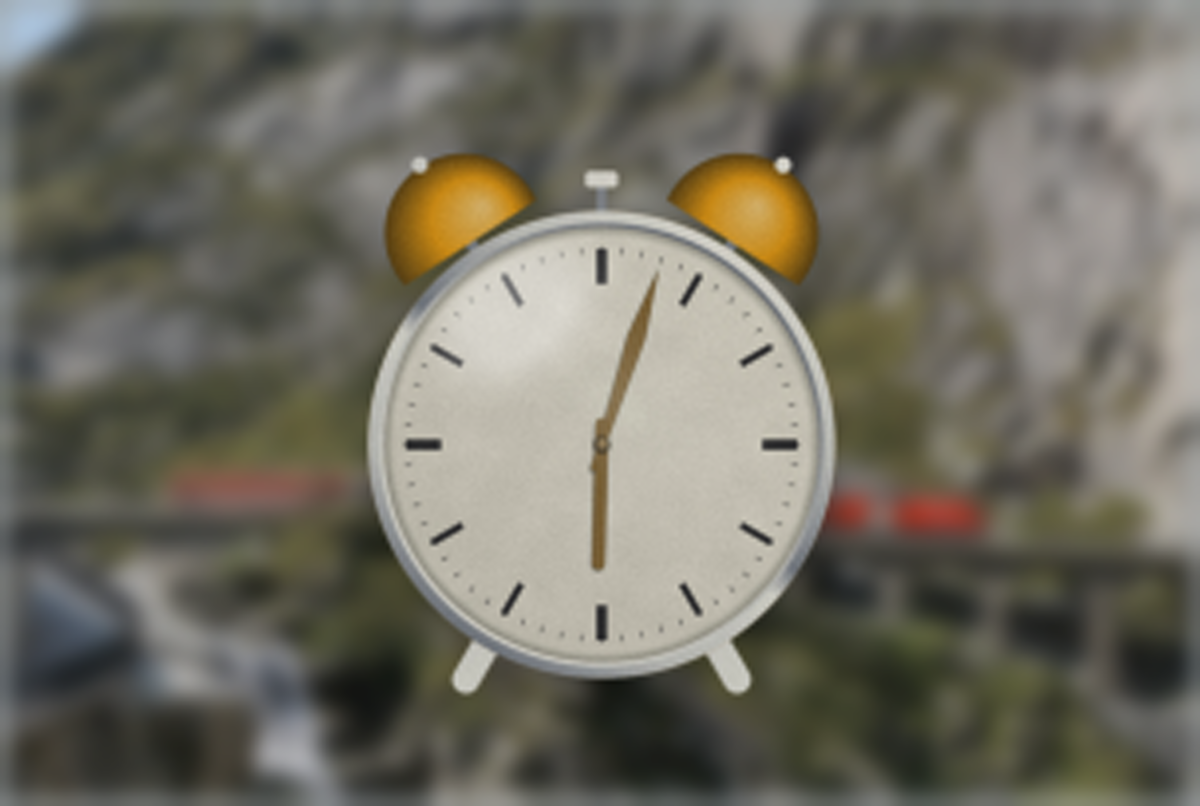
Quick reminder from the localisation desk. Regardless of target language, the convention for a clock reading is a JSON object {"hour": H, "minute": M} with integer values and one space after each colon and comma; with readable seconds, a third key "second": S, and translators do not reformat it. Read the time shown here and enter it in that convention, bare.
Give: {"hour": 6, "minute": 3}
